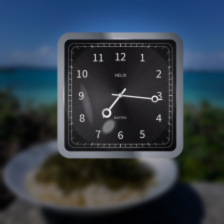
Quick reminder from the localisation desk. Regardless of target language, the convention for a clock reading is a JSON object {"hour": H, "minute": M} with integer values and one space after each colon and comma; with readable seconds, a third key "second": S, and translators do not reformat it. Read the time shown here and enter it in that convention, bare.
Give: {"hour": 7, "minute": 16}
